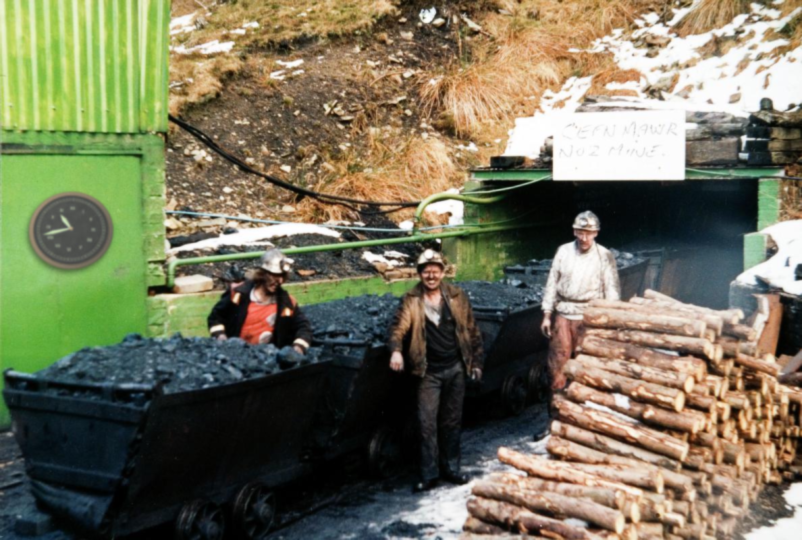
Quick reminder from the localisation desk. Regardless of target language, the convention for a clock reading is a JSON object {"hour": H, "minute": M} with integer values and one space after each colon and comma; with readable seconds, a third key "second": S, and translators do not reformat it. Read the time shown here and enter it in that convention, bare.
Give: {"hour": 10, "minute": 42}
